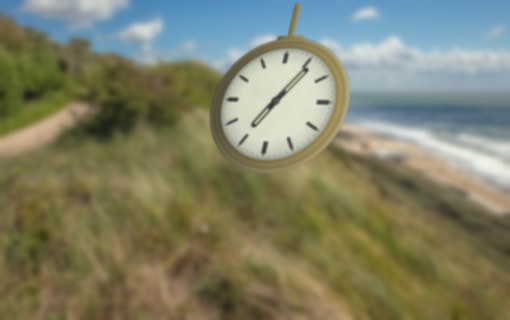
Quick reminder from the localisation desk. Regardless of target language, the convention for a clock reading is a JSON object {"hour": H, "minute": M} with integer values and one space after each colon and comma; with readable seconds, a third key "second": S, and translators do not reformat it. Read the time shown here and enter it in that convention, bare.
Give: {"hour": 7, "minute": 6}
